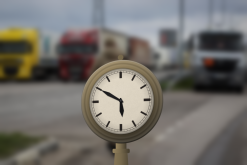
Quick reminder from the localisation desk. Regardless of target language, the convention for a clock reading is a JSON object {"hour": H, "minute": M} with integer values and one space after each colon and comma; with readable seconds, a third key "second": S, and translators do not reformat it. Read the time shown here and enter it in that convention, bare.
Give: {"hour": 5, "minute": 50}
